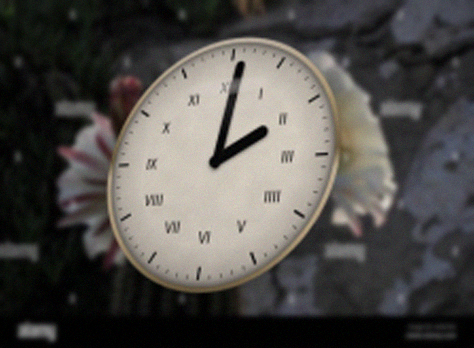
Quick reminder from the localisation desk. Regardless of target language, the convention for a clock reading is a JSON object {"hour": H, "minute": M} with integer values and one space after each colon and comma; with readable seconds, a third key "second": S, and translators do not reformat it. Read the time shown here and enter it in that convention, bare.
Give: {"hour": 2, "minute": 1}
